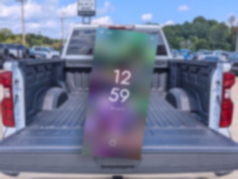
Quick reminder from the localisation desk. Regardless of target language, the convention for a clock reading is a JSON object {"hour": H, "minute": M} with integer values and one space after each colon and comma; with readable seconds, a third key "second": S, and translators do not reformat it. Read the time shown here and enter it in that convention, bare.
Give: {"hour": 12, "minute": 59}
